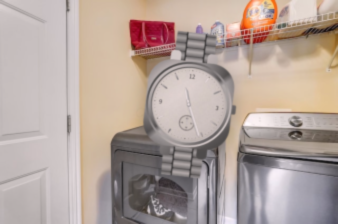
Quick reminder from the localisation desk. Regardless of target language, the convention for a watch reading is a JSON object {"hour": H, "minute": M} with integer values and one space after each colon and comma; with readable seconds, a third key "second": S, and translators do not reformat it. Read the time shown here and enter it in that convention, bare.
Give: {"hour": 11, "minute": 26}
